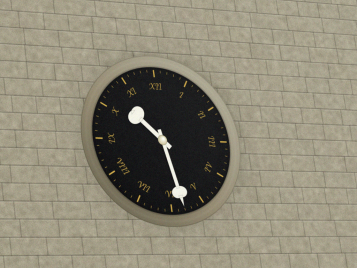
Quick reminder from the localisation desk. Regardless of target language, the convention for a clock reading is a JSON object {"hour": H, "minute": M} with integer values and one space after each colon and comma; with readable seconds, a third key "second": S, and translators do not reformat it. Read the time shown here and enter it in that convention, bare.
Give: {"hour": 10, "minute": 28}
